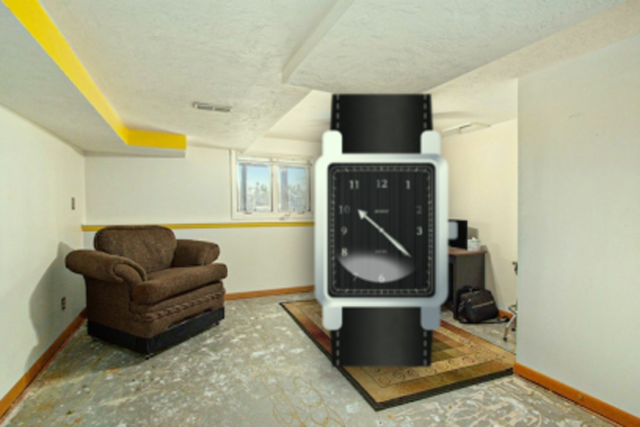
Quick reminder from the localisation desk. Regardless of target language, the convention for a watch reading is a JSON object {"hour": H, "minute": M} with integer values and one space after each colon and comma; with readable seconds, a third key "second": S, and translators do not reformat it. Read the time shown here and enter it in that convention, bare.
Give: {"hour": 10, "minute": 22}
